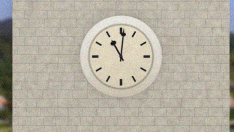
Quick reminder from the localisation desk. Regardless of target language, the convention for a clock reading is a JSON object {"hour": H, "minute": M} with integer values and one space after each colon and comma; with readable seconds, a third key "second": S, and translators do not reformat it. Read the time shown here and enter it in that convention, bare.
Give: {"hour": 11, "minute": 1}
